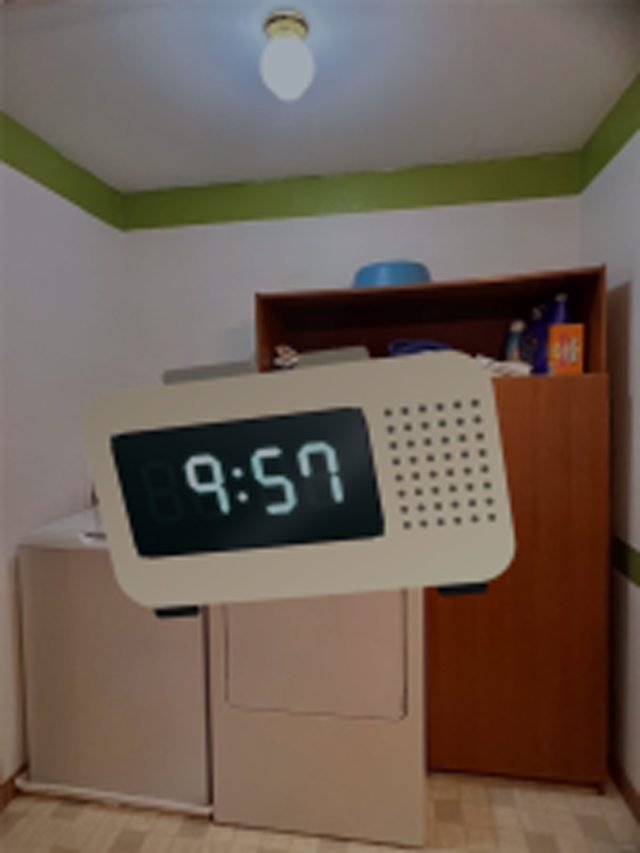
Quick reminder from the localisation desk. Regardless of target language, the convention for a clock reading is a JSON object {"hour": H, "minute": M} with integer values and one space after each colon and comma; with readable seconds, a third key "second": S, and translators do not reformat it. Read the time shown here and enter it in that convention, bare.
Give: {"hour": 9, "minute": 57}
